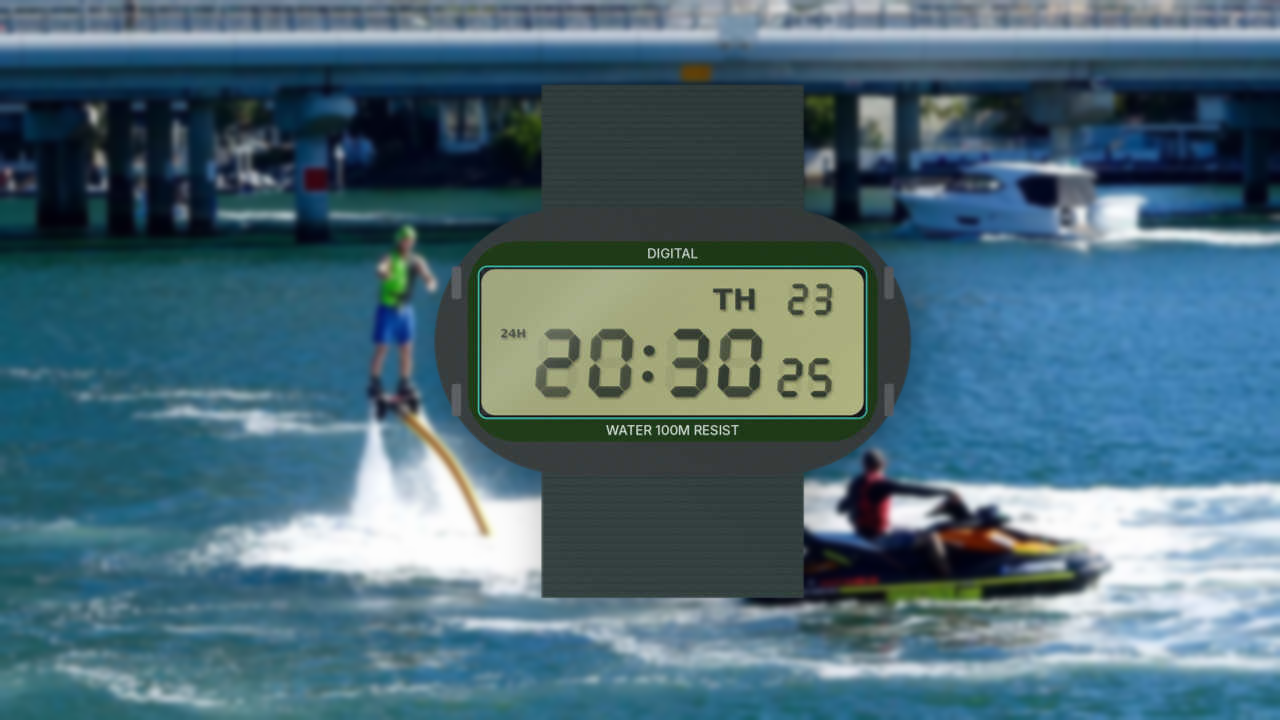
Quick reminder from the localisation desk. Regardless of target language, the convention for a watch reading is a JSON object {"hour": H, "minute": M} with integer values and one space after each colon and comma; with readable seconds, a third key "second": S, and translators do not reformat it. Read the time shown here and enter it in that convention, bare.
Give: {"hour": 20, "minute": 30, "second": 25}
